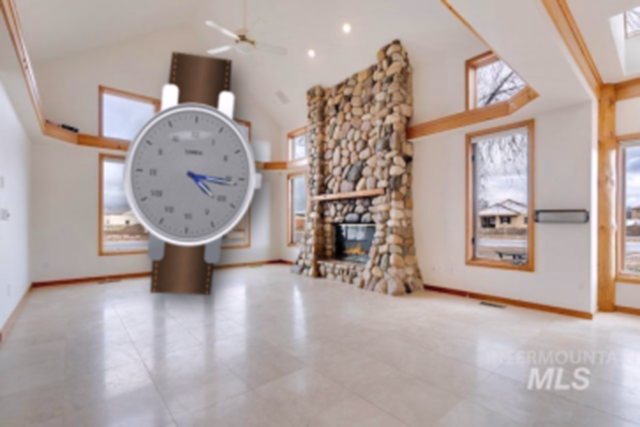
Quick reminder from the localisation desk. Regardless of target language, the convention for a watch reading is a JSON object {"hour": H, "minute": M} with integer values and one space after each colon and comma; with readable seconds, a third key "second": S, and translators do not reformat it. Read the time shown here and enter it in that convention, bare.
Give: {"hour": 4, "minute": 16}
